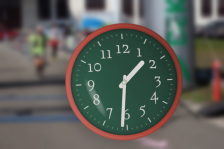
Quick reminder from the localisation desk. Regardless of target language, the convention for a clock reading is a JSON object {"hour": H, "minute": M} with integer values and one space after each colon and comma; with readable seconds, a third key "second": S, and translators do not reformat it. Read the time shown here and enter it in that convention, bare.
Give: {"hour": 1, "minute": 31}
